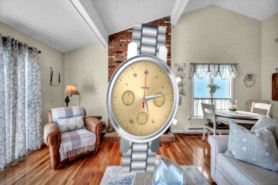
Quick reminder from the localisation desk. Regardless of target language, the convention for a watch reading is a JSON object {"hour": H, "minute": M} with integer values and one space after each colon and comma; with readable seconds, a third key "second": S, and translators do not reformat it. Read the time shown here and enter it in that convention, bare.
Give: {"hour": 5, "minute": 13}
